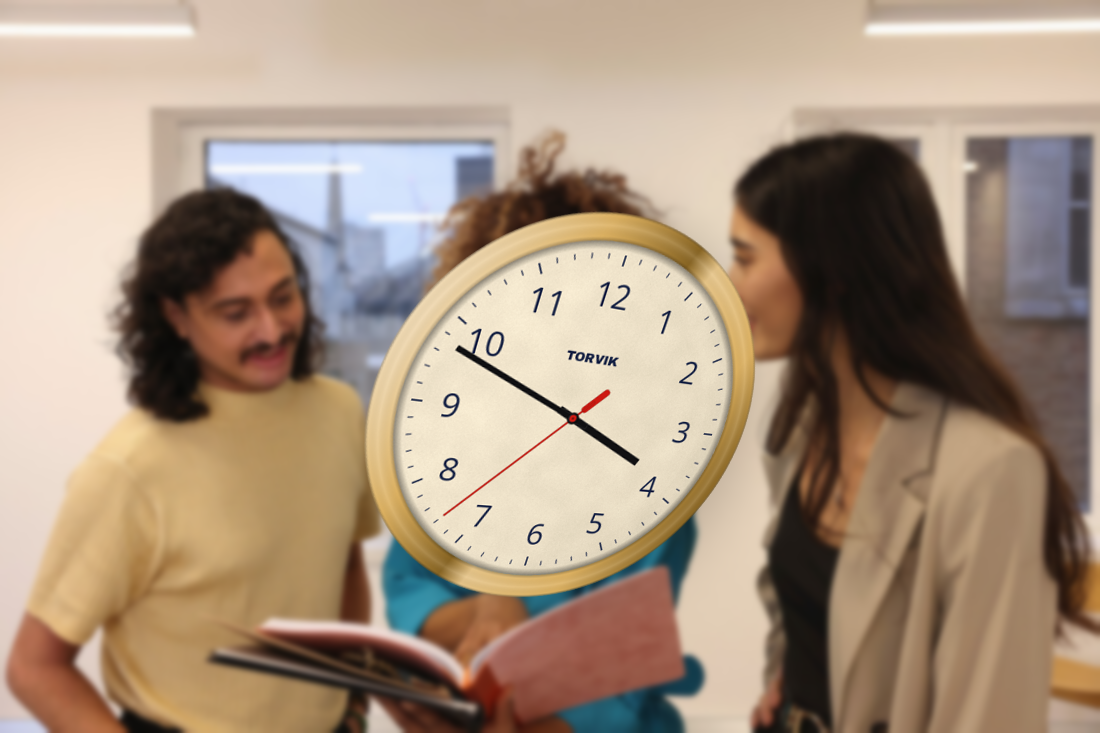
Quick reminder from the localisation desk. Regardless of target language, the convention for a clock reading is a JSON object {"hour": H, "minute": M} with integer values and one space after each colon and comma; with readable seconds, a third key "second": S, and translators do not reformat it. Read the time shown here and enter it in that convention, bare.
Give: {"hour": 3, "minute": 48, "second": 37}
